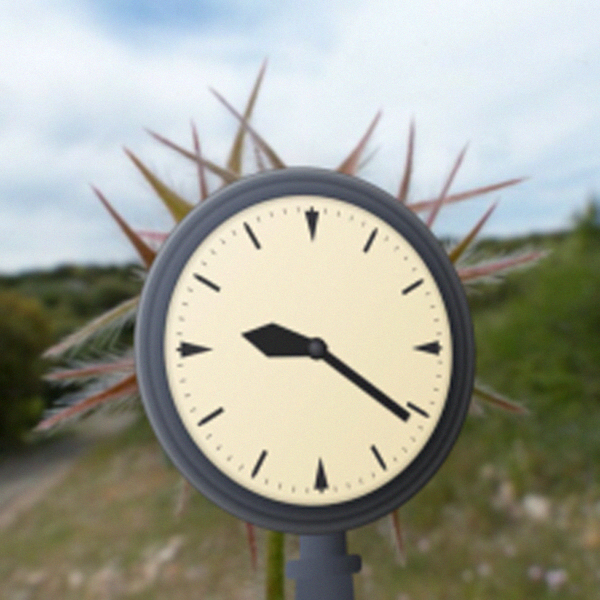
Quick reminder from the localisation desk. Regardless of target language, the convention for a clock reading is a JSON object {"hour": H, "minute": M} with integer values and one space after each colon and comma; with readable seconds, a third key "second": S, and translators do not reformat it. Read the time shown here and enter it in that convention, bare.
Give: {"hour": 9, "minute": 21}
